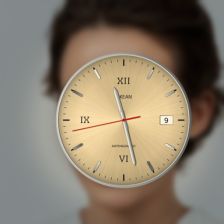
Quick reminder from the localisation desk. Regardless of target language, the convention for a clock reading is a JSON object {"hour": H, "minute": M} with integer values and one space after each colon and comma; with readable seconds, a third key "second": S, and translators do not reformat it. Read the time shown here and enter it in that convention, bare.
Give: {"hour": 11, "minute": 27, "second": 43}
